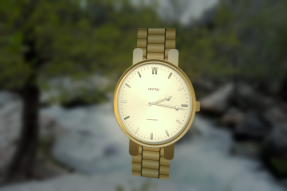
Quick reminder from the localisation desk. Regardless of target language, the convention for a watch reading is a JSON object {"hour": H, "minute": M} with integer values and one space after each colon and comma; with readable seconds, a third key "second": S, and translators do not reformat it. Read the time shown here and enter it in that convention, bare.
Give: {"hour": 2, "minute": 16}
